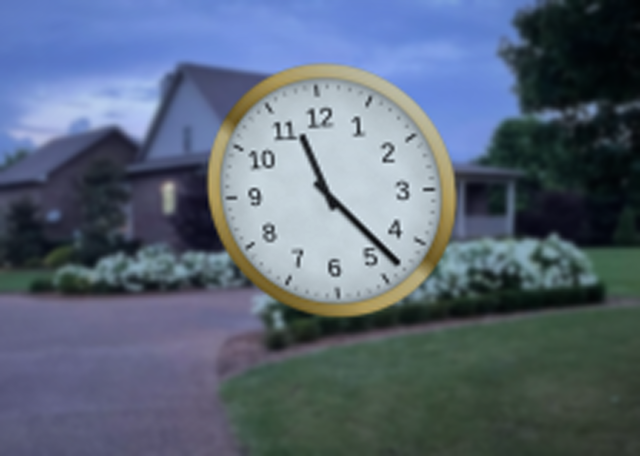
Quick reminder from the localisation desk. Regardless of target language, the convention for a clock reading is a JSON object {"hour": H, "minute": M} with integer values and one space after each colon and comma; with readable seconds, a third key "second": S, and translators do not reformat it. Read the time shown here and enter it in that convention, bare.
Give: {"hour": 11, "minute": 23}
